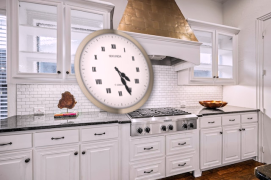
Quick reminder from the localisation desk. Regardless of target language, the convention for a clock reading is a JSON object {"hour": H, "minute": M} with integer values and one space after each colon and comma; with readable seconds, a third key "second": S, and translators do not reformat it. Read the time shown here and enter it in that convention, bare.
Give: {"hour": 4, "minute": 26}
